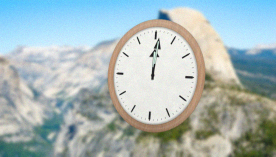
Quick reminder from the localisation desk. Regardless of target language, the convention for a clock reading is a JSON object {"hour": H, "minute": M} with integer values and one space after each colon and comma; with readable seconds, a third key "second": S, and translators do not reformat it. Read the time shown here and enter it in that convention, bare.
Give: {"hour": 12, "minute": 1}
